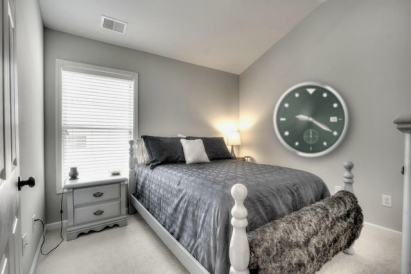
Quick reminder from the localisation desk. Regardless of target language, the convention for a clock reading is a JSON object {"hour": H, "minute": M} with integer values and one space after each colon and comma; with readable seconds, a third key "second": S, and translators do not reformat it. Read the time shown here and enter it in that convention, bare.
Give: {"hour": 9, "minute": 20}
